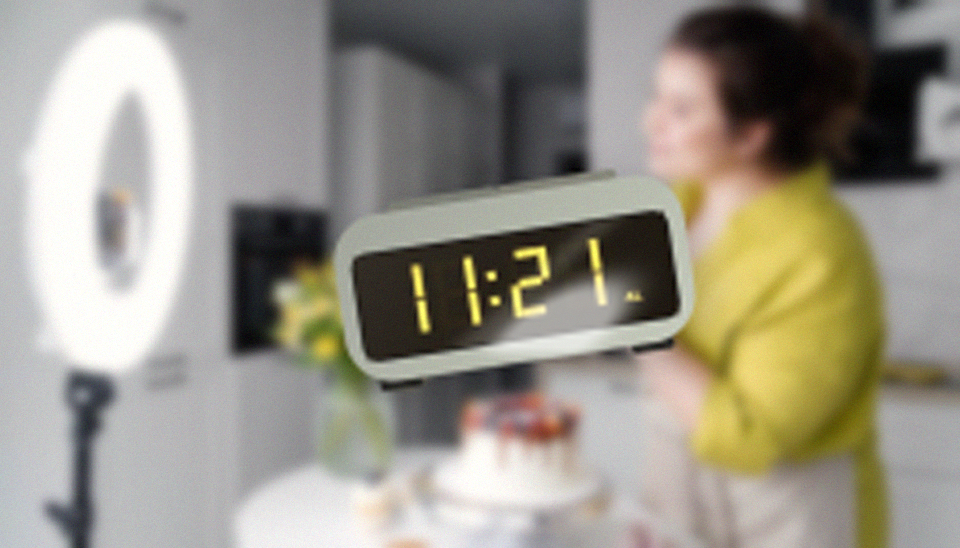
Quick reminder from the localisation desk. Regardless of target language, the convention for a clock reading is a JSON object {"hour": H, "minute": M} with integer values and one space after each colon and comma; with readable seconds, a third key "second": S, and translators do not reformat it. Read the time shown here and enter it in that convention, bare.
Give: {"hour": 11, "minute": 21}
